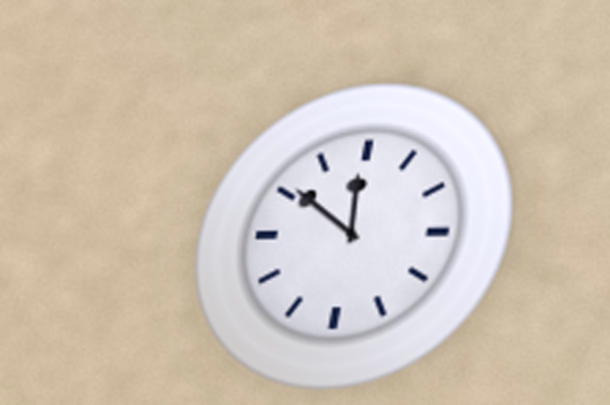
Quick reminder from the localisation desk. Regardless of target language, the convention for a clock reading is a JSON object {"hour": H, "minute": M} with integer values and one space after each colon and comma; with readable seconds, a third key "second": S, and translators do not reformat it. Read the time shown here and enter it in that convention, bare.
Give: {"hour": 11, "minute": 51}
